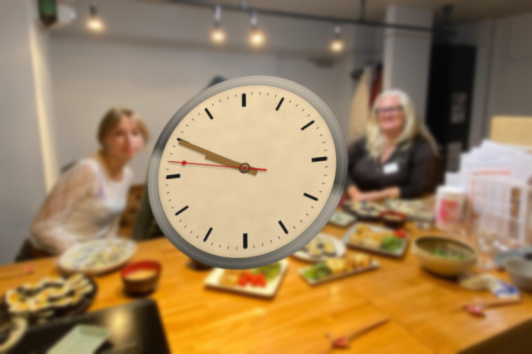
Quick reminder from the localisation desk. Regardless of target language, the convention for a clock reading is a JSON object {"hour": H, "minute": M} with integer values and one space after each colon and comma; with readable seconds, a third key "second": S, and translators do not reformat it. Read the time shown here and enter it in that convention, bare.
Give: {"hour": 9, "minute": 49, "second": 47}
